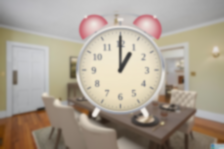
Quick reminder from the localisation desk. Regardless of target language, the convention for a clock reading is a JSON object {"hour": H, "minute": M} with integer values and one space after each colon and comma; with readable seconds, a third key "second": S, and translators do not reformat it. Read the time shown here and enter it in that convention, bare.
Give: {"hour": 1, "minute": 0}
